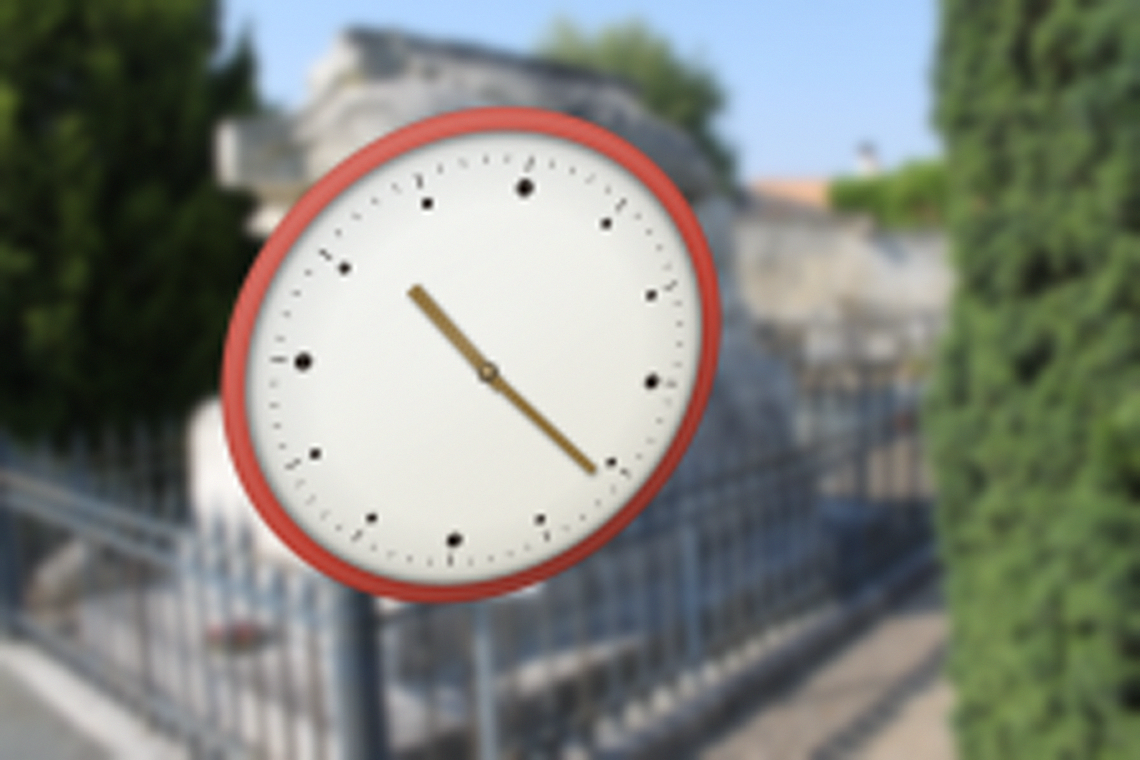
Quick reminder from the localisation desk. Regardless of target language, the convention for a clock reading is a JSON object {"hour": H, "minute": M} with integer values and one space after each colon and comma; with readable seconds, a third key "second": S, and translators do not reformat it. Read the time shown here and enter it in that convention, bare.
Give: {"hour": 10, "minute": 21}
